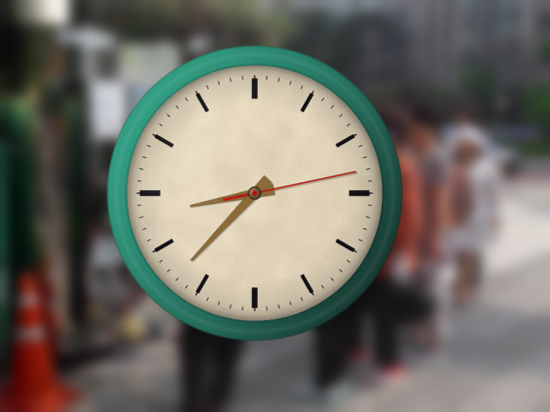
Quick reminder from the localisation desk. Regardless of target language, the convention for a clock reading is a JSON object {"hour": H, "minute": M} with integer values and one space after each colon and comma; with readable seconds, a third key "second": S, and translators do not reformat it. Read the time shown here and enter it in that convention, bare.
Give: {"hour": 8, "minute": 37, "second": 13}
